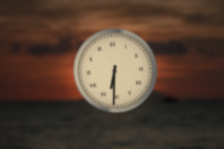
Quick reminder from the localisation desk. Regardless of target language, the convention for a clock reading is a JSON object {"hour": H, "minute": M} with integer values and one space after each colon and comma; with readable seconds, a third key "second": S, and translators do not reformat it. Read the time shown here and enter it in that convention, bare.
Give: {"hour": 6, "minute": 31}
